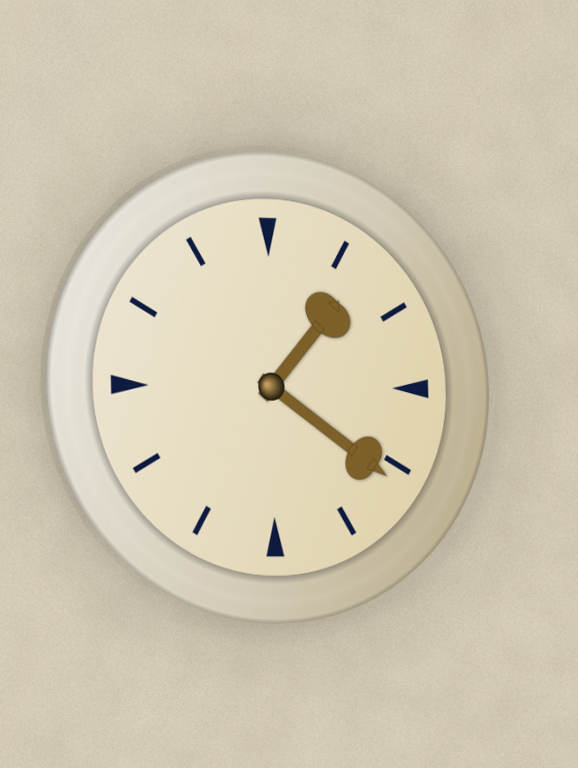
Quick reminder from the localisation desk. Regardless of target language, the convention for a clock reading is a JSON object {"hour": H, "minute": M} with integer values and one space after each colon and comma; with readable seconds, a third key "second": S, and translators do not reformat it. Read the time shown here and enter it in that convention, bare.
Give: {"hour": 1, "minute": 21}
